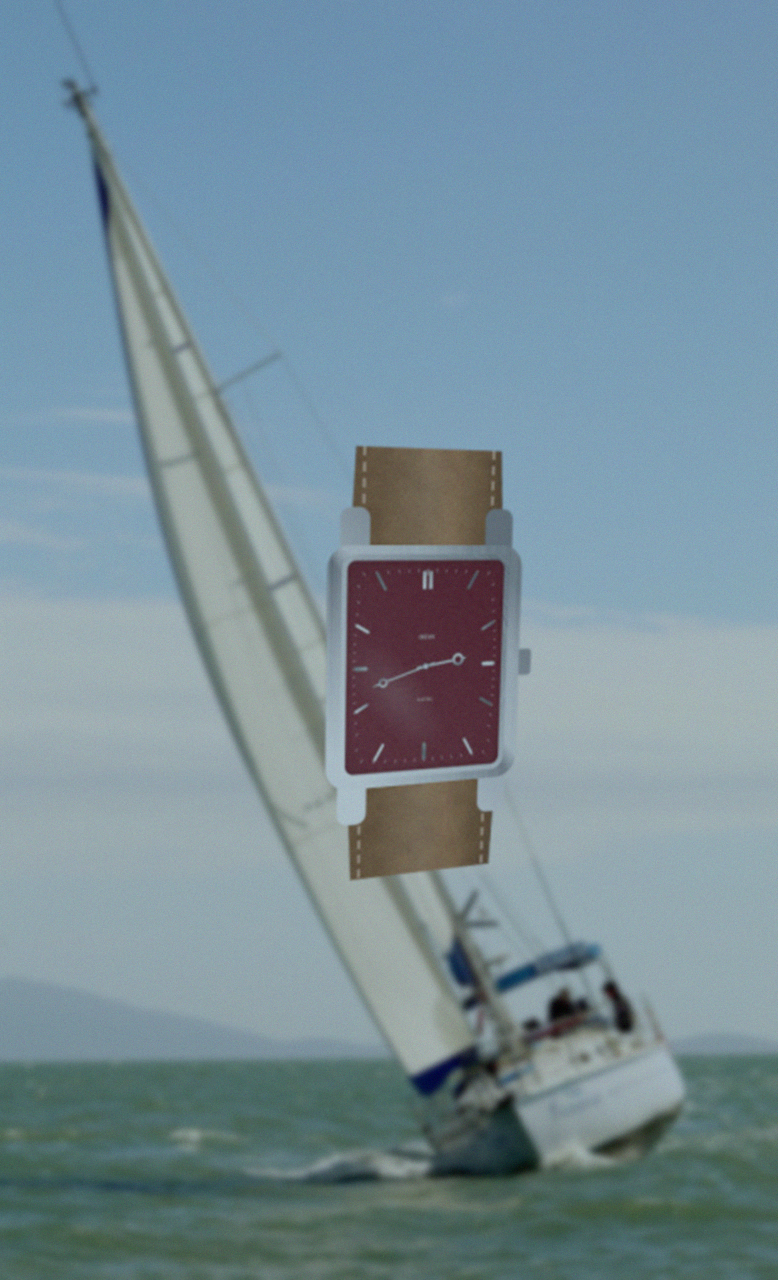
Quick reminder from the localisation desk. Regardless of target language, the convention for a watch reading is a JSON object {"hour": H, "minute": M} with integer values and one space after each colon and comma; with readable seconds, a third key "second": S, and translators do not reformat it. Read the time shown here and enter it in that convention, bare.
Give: {"hour": 2, "minute": 42}
